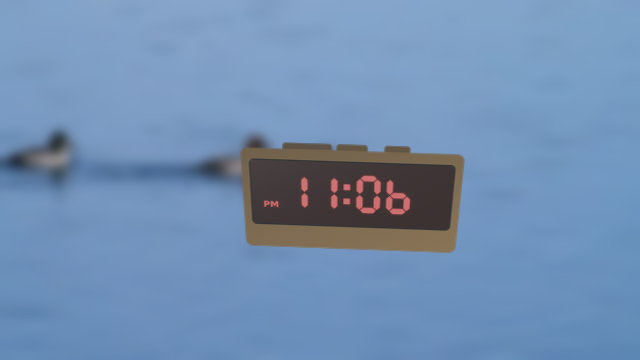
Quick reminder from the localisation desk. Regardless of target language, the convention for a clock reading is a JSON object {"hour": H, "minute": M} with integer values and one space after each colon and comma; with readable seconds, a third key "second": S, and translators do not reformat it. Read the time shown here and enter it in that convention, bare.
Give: {"hour": 11, "minute": 6}
